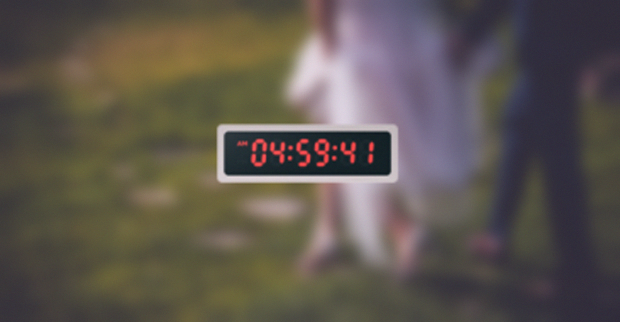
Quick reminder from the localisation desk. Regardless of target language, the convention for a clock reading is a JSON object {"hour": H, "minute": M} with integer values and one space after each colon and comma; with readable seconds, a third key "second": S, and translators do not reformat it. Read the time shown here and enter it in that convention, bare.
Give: {"hour": 4, "minute": 59, "second": 41}
